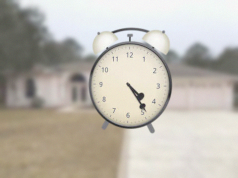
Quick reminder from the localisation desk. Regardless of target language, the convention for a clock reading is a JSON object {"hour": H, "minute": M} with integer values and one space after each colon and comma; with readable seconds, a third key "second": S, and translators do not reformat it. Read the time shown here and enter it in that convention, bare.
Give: {"hour": 4, "minute": 24}
